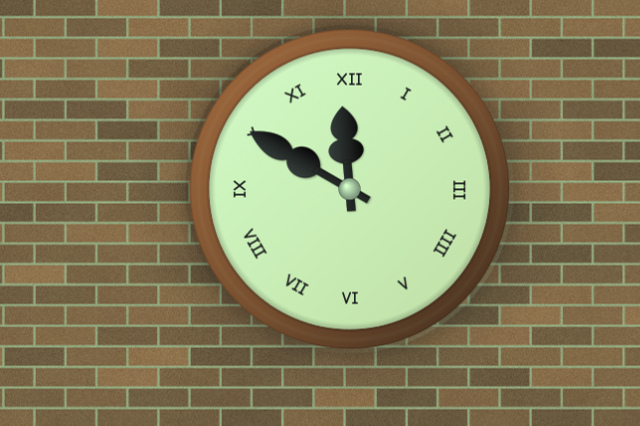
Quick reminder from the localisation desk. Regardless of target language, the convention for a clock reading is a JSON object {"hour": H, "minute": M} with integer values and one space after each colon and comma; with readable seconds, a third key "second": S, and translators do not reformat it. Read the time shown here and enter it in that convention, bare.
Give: {"hour": 11, "minute": 50}
